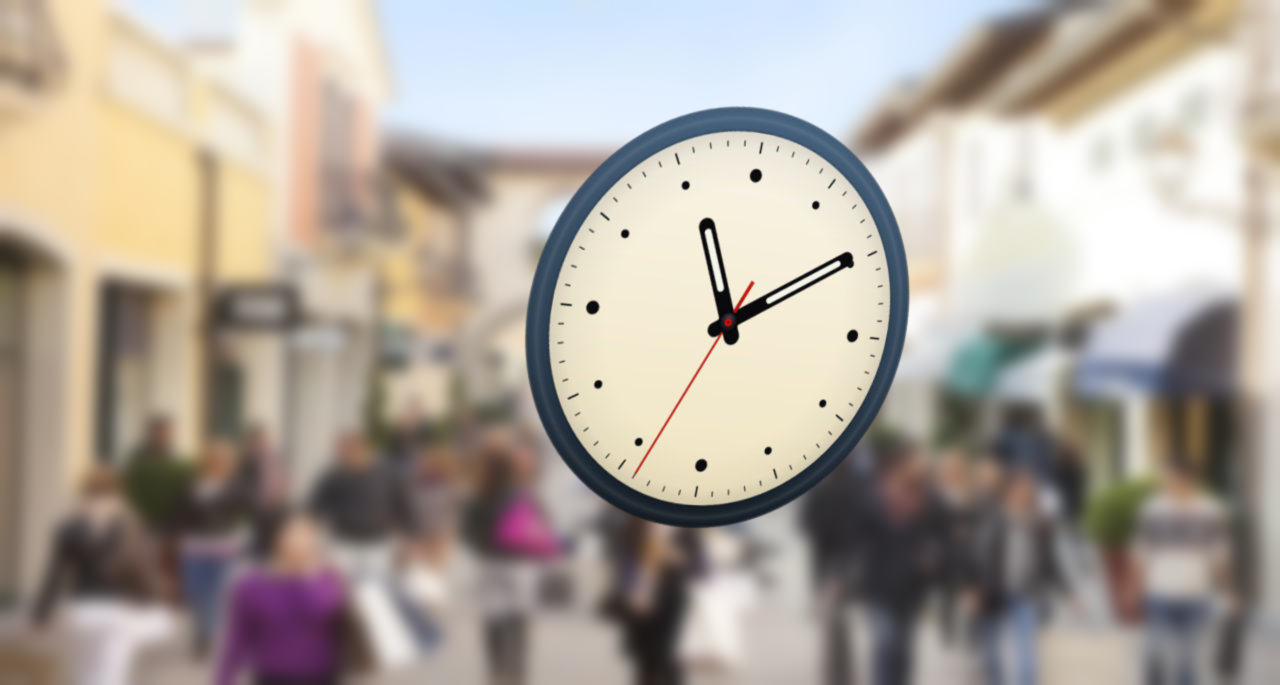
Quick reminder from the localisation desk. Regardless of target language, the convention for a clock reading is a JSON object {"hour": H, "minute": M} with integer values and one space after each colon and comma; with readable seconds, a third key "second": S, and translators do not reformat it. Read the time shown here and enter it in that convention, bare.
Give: {"hour": 11, "minute": 9, "second": 34}
